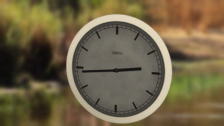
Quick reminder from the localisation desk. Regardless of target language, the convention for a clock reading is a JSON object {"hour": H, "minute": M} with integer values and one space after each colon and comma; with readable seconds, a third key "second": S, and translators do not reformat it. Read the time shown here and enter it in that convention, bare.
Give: {"hour": 2, "minute": 44}
